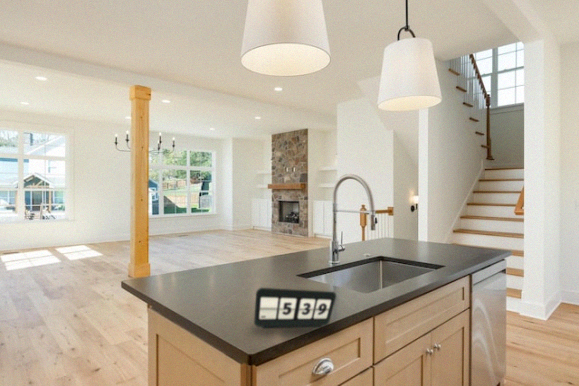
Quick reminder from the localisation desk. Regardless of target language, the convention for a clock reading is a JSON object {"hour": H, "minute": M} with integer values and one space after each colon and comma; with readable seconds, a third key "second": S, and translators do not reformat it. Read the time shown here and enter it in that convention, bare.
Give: {"hour": 5, "minute": 39}
